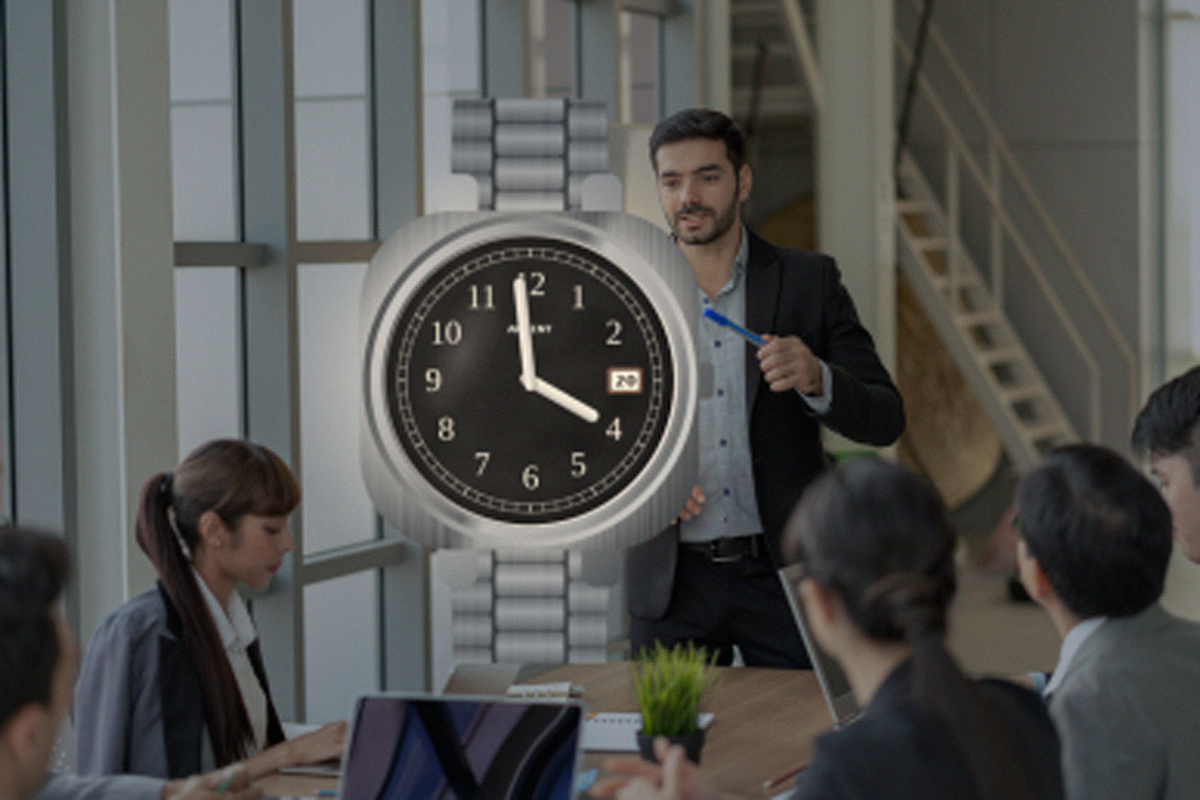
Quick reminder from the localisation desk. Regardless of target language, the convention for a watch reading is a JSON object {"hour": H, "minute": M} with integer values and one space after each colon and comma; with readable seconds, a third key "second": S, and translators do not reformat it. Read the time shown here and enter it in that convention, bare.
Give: {"hour": 3, "minute": 59}
